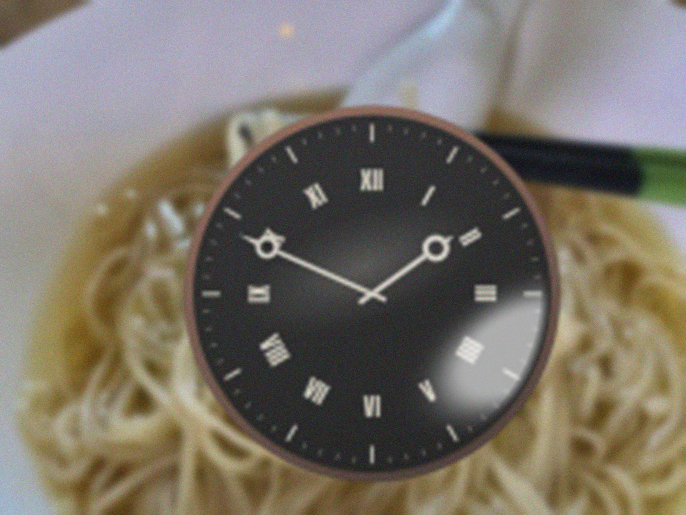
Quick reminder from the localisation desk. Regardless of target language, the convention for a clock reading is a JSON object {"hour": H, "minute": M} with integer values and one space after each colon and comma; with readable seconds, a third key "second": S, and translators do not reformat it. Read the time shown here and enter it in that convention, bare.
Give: {"hour": 1, "minute": 49}
